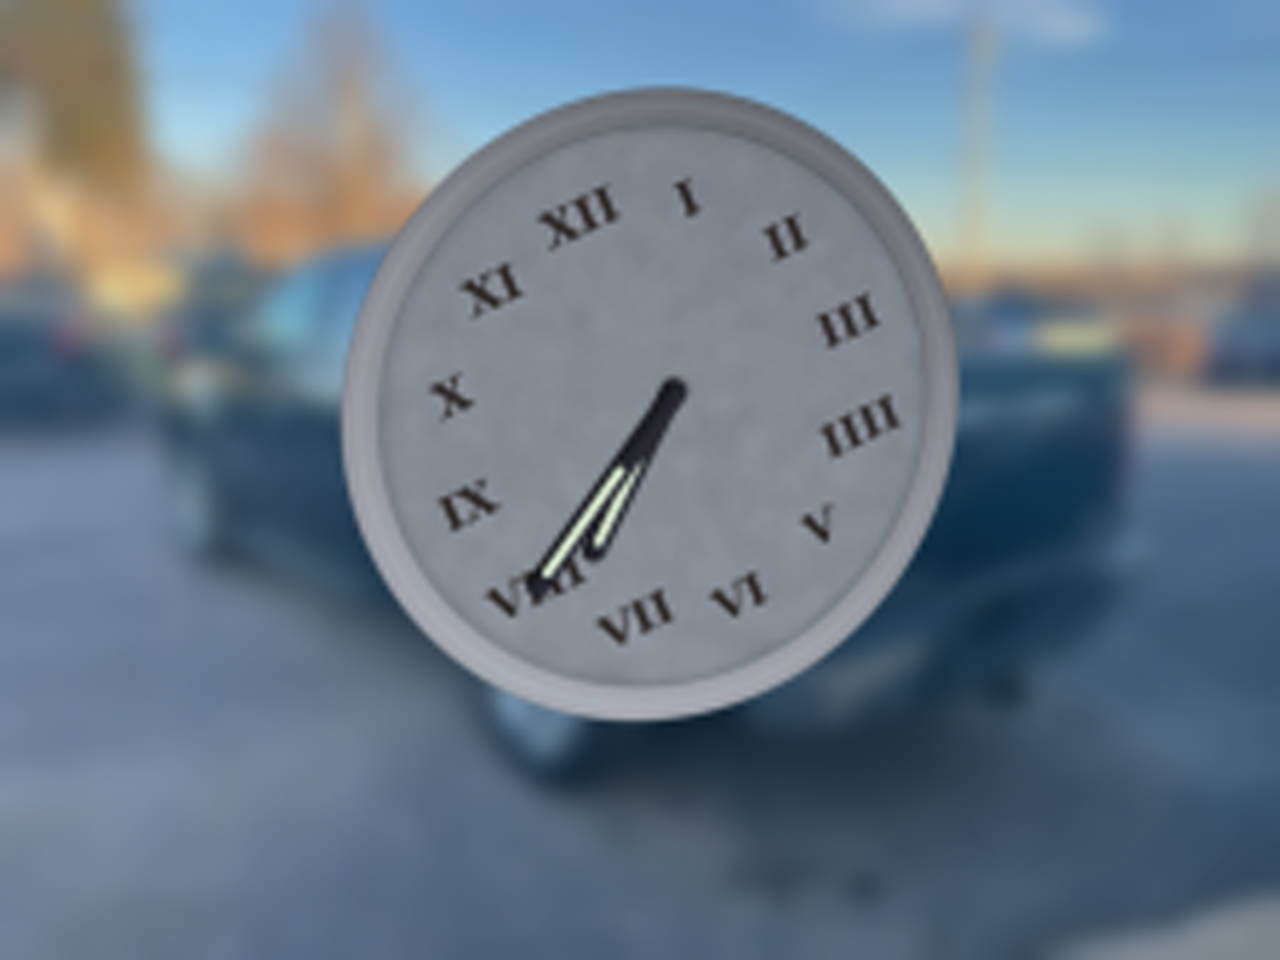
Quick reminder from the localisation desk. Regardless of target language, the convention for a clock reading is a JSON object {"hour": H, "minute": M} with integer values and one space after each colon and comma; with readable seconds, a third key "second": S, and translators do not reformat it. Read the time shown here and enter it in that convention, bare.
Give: {"hour": 7, "minute": 40}
